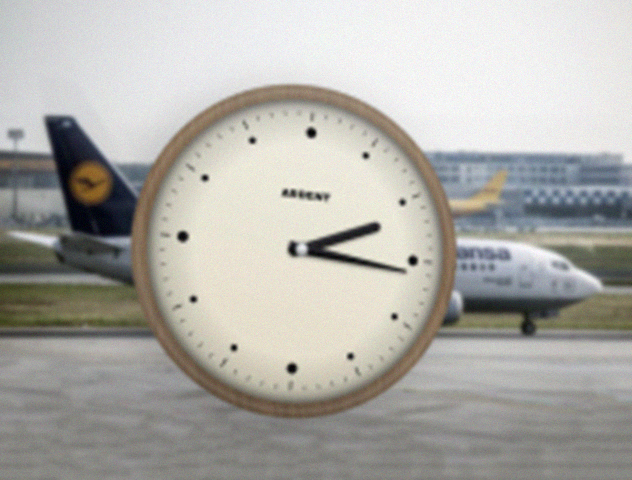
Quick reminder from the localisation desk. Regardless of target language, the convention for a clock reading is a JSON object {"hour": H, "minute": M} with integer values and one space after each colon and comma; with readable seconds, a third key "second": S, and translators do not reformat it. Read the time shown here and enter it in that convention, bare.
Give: {"hour": 2, "minute": 16}
